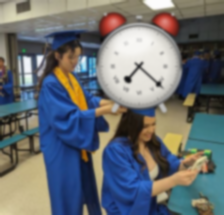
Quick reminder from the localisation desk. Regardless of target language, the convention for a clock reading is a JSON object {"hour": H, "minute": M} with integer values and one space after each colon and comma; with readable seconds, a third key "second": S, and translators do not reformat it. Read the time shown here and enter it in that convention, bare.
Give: {"hour": 7, "minute": 22}
